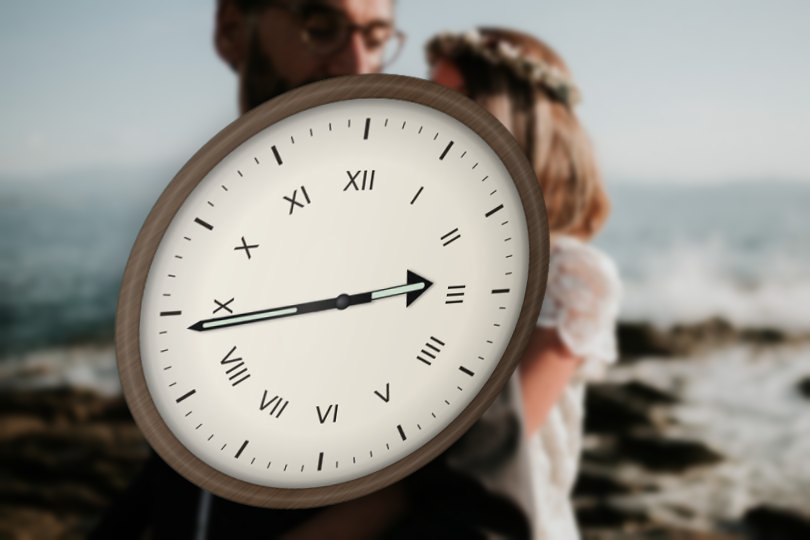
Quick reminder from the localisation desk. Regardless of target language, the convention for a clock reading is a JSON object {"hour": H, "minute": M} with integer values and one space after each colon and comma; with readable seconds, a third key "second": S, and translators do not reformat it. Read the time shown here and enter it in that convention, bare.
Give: {"hour": 2, "minute": 44}
